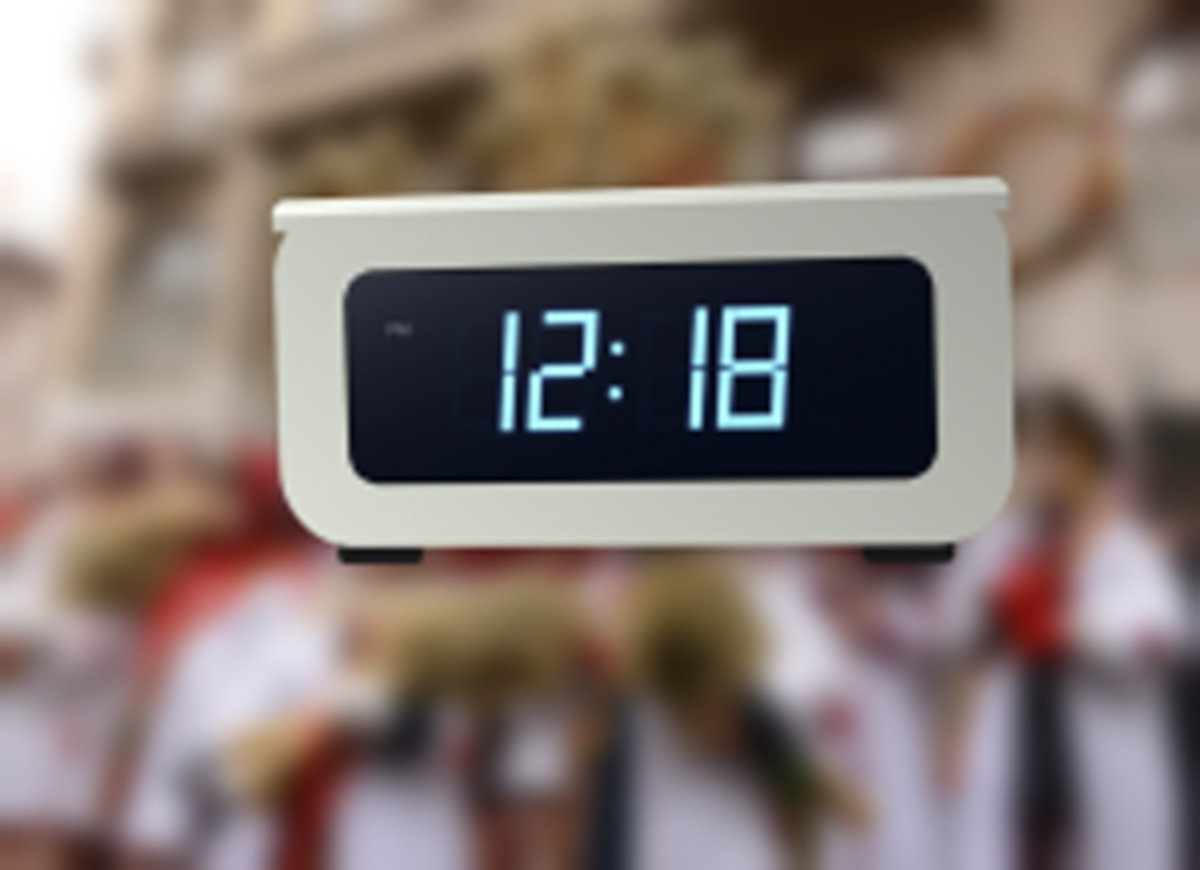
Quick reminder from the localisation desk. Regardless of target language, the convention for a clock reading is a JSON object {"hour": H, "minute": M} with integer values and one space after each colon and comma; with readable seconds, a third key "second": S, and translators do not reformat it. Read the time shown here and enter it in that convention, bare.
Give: {"hour": 12, "minute": 18}
